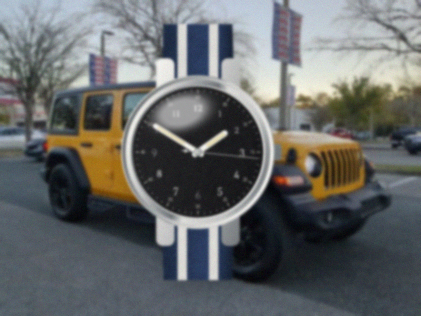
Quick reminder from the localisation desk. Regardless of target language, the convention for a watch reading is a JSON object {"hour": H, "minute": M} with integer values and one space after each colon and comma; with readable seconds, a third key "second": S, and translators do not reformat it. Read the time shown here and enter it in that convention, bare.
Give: {"hour": 1, "minute": 50, "second": 16}
